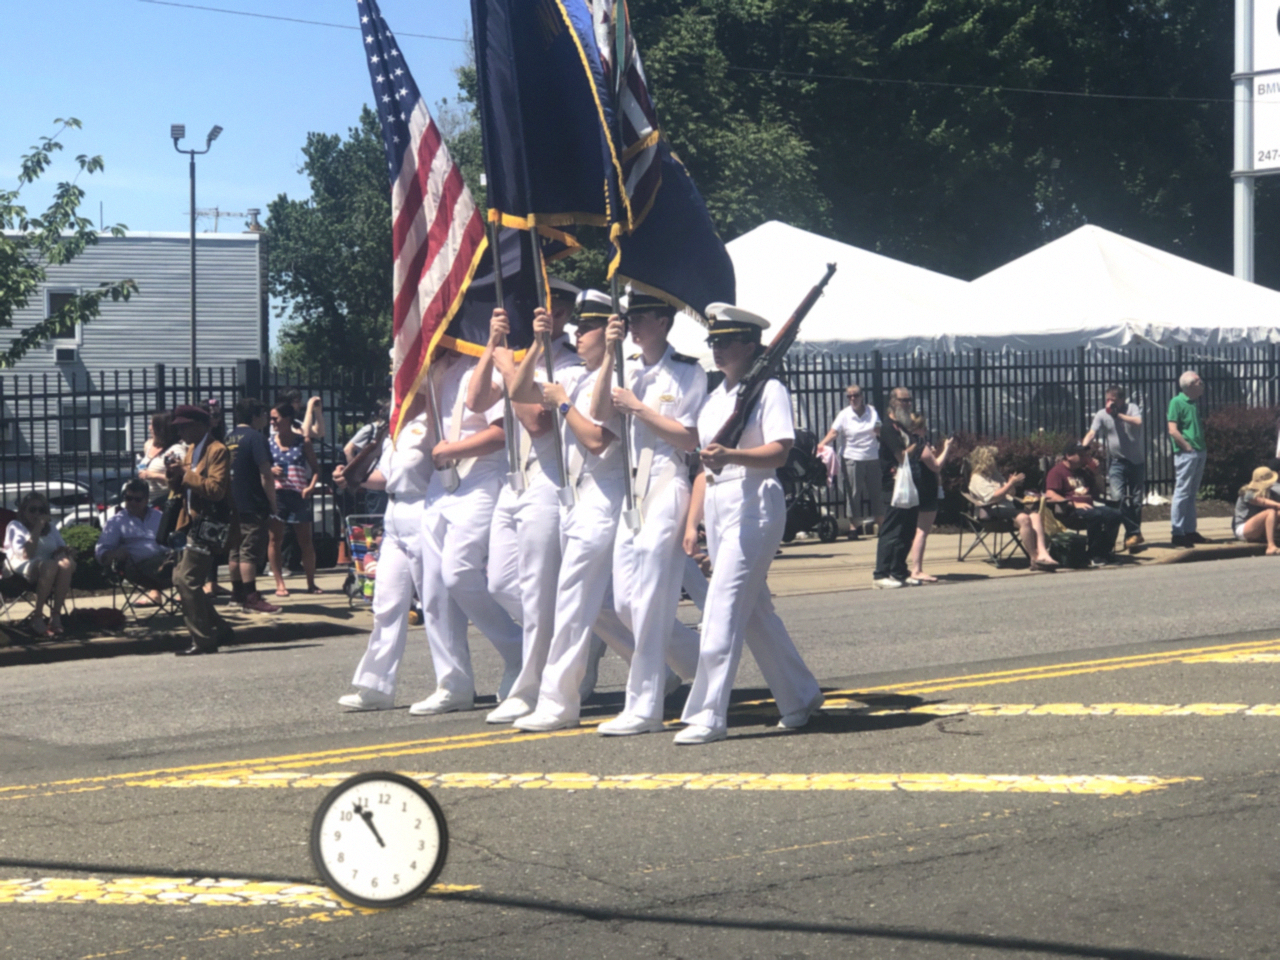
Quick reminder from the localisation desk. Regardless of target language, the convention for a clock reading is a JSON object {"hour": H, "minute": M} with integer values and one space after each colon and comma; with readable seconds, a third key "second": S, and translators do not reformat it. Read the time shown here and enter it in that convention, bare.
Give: {"hour": 10, "minute": 53}
